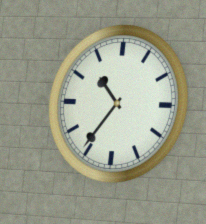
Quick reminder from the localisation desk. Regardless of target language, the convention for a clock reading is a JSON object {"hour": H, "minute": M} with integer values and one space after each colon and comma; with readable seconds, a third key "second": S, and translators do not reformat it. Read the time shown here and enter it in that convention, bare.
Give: {"hour": 10, "minute": 36}
